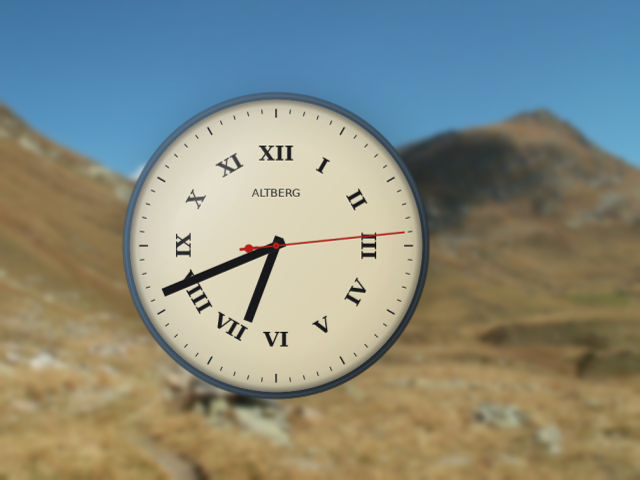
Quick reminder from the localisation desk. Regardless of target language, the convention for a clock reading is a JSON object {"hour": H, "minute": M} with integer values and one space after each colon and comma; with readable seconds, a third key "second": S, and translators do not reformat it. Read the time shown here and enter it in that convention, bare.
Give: {"hour": 6, "minute": 41, "second": 14}
